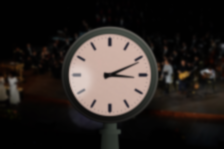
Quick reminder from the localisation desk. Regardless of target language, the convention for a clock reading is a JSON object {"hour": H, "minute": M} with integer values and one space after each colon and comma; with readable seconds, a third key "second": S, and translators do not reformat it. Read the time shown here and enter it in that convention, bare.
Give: {"hour": 3, "minute": 11}
